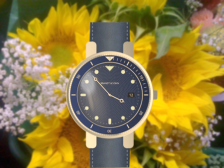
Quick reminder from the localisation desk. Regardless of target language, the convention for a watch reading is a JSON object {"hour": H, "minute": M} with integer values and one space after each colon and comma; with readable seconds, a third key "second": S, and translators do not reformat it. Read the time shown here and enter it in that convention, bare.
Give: {"hour": 3, "minute": 53}
